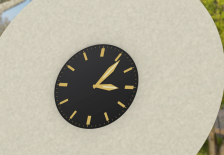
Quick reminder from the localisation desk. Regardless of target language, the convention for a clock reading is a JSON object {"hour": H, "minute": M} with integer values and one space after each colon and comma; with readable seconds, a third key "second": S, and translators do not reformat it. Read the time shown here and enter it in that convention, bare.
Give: {"hour": 3, "minute": 6}
